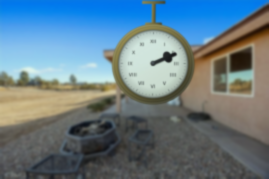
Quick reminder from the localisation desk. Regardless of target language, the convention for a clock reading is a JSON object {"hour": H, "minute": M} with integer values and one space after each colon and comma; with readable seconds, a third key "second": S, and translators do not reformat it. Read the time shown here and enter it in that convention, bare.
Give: {"hour": 2, "minute": 11}
